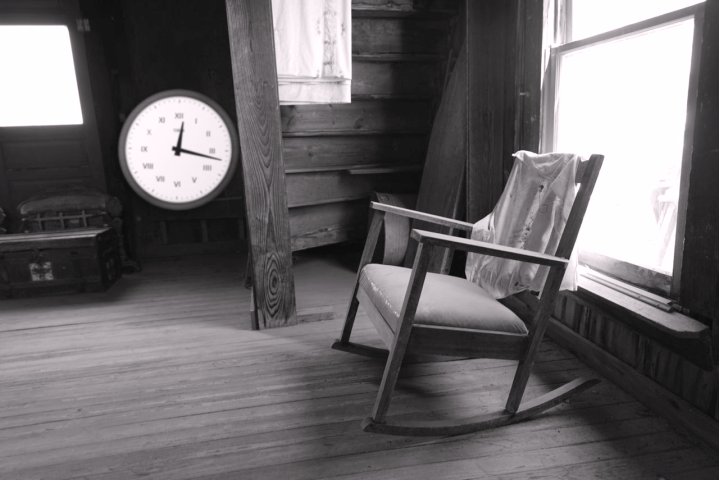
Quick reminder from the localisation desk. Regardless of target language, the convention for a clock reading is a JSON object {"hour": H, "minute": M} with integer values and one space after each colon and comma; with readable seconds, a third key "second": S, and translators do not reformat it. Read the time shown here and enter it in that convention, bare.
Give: {"hour": 12, "minute": 17}
